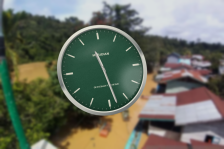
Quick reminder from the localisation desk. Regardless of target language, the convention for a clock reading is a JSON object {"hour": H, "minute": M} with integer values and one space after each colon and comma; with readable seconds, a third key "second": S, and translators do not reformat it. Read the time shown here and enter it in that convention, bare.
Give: {"hour": 11, "minute": 28}
